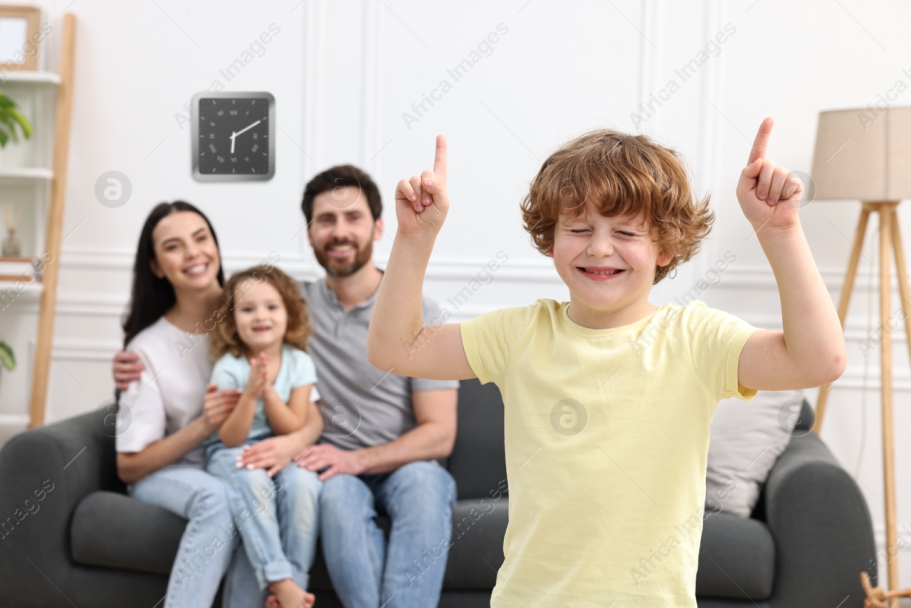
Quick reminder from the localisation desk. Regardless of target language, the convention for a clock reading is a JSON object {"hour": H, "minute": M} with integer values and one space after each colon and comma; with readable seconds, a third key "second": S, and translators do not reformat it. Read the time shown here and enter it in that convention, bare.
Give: {"hour": 6, "minute": 10}
